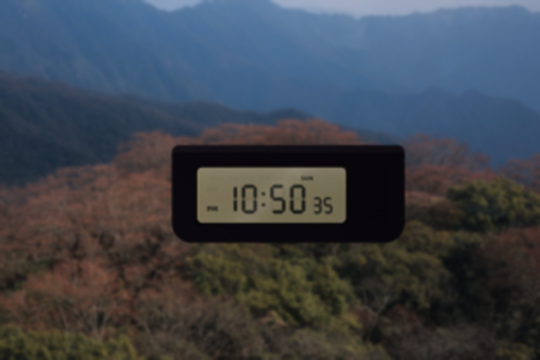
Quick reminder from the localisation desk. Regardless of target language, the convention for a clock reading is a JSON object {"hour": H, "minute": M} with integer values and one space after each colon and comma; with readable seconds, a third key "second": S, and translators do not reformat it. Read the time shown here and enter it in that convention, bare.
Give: {"hour": 10, "minute": 50, "second": 35}
